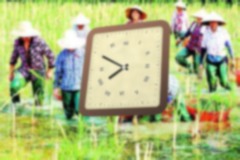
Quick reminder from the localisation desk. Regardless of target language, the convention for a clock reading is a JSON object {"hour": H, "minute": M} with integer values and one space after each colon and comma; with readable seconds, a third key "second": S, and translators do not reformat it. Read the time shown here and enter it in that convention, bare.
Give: {"hour": 7, "minute": 50}
